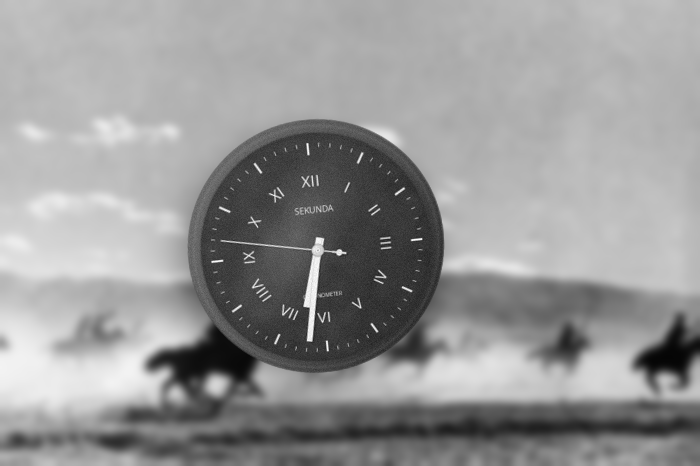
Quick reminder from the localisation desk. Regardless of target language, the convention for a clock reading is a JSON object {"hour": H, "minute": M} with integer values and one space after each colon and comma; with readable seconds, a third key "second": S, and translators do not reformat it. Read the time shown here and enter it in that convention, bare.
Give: {"hour": 6, "minute": 31, "second": 47}
